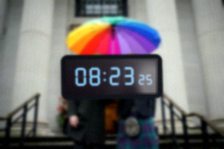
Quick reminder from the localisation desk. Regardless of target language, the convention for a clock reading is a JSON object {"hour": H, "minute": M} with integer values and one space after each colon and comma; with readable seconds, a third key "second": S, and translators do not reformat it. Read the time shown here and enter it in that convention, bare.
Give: {"hour": 8, "minute": 23, "second": 25}
